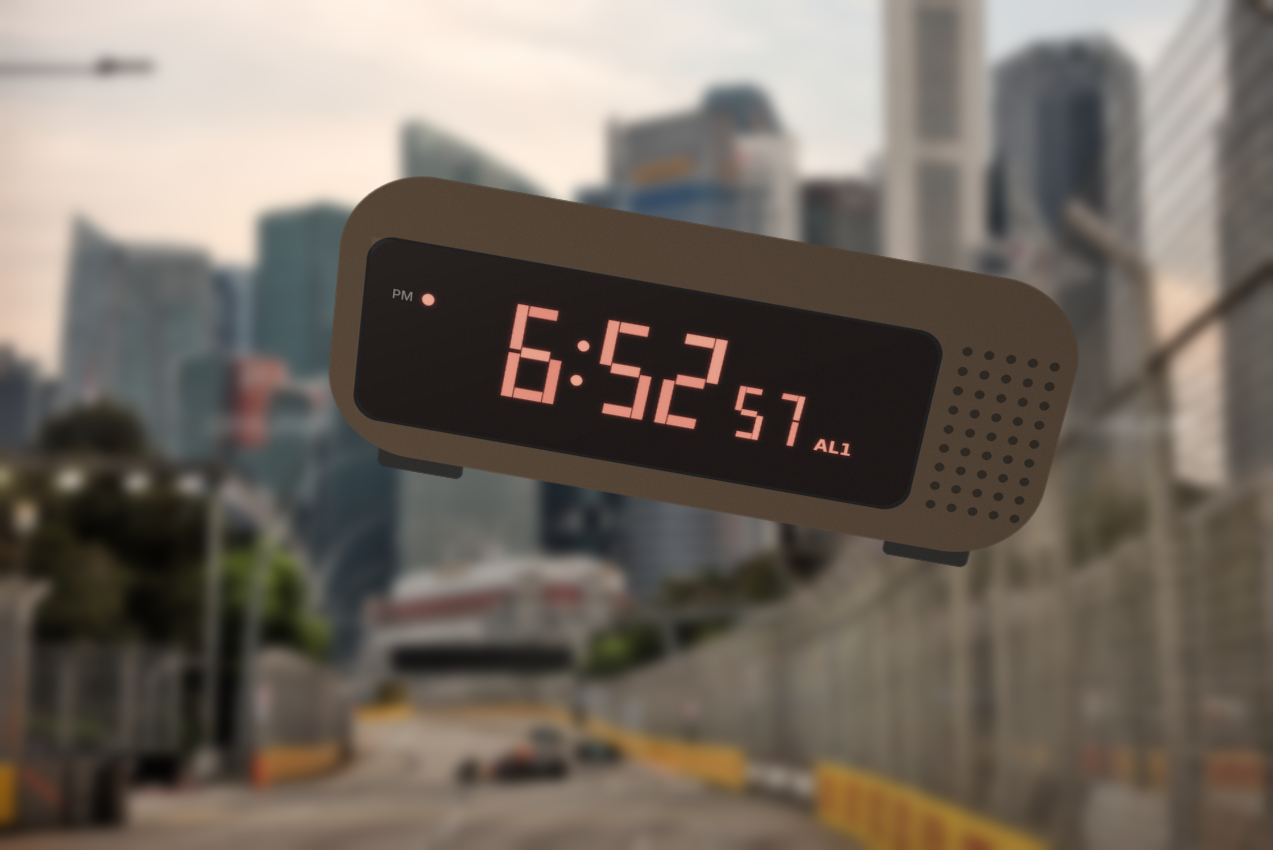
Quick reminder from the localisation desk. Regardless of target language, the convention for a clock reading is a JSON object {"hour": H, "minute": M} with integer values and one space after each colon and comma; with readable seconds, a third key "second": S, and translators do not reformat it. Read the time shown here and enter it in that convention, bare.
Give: {"hour": 6, "minute": 52, "second": 57}
